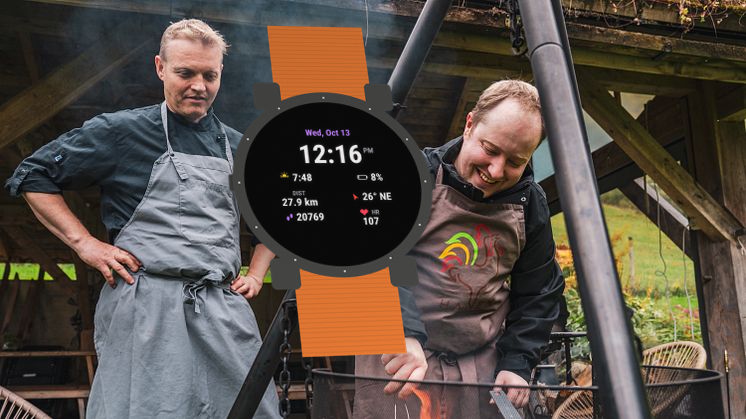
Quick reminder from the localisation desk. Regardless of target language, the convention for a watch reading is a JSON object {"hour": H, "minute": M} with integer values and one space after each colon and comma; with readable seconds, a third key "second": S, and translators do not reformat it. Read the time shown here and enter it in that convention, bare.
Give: {"hour": 12, "minute": 16}
